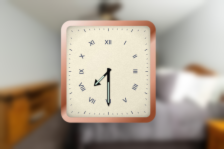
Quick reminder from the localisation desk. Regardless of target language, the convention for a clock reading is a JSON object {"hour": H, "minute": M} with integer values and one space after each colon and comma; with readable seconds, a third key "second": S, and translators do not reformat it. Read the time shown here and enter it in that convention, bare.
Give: {"hour": 7, "minute": 30}
